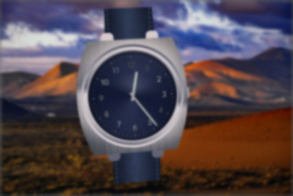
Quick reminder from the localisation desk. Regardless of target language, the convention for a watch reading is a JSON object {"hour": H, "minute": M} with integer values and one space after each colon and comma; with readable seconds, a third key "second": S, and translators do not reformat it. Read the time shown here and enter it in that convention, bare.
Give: {"hour": 12, "minute": 24}
